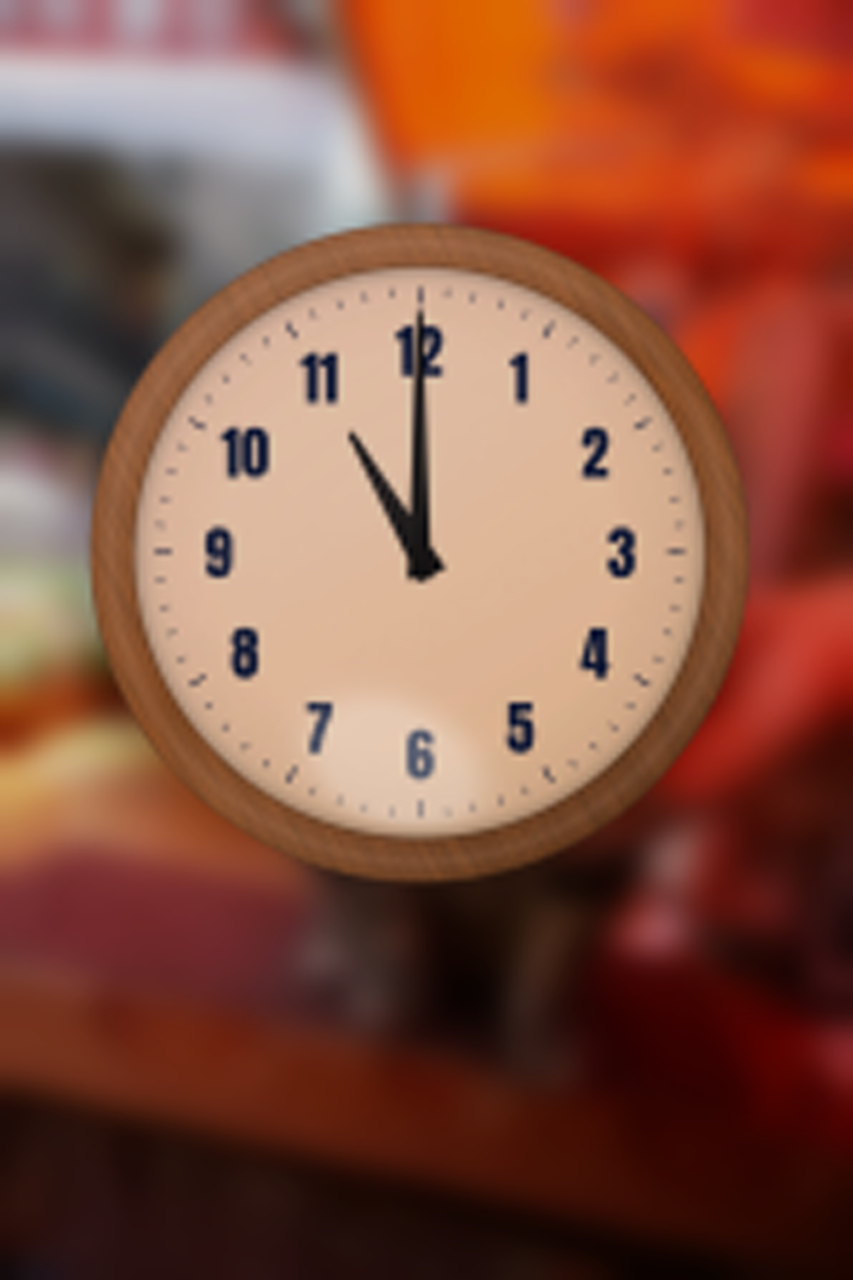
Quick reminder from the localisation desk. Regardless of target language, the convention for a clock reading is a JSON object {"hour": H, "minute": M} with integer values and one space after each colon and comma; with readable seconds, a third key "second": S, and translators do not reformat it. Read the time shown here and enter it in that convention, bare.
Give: {"hour": 11, "minute": 0}
